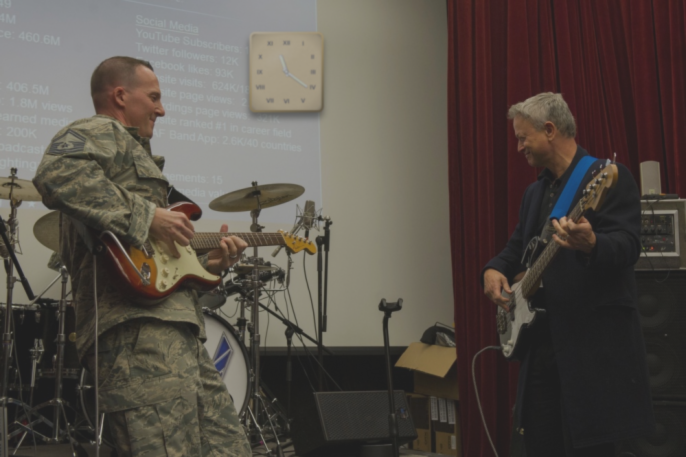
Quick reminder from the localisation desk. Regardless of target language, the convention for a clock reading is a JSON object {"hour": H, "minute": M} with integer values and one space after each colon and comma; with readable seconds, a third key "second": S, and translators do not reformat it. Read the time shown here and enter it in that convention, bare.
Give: {"hour": 11, "minute": 21}
